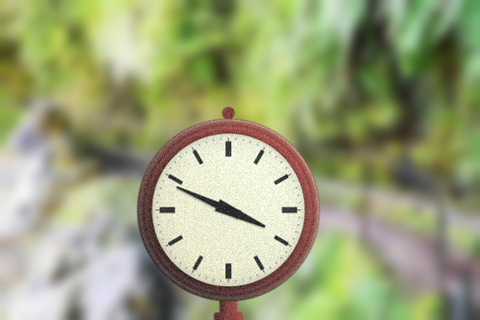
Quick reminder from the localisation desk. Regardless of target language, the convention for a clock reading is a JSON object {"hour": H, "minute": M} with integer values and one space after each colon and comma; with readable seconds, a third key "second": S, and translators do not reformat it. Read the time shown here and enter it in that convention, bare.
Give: {"hour": 3, "minute": 49}
